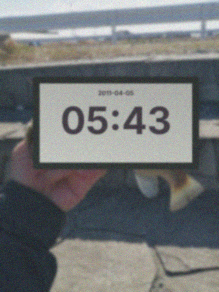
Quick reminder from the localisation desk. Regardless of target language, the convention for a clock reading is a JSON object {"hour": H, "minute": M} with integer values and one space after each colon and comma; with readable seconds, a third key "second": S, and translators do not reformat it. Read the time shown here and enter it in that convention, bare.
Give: {"hour": 5, "minute": 43}
